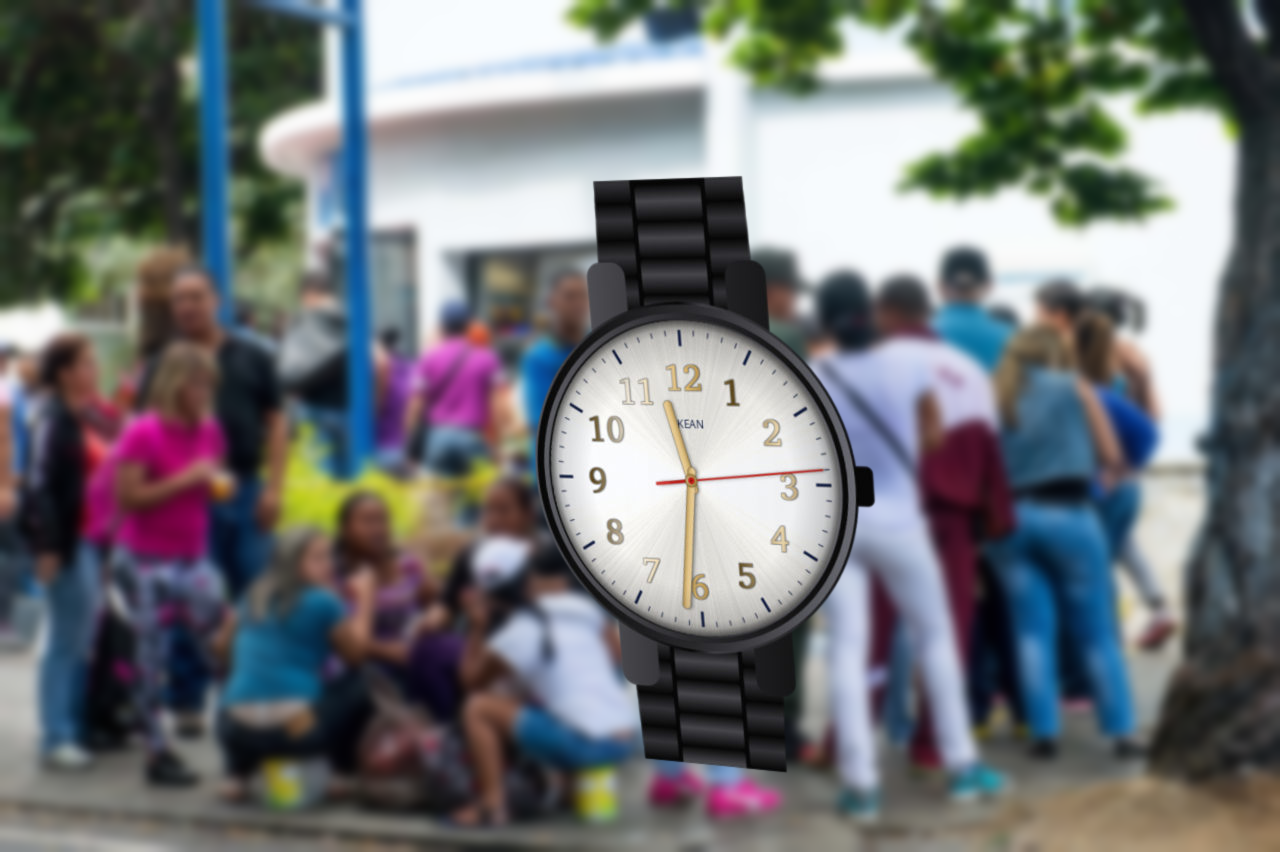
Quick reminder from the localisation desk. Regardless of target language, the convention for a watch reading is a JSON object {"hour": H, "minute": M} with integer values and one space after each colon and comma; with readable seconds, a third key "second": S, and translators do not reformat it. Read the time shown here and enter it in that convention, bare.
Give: {"hour": 11, "minute": 31, "second": 14}
